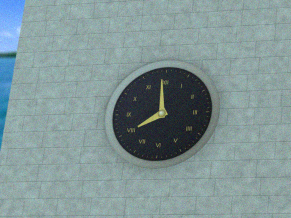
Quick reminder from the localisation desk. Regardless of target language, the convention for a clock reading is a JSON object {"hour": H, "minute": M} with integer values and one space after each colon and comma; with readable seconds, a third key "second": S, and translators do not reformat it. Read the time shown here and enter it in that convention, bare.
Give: {"hour": 7, "minute": 59}
